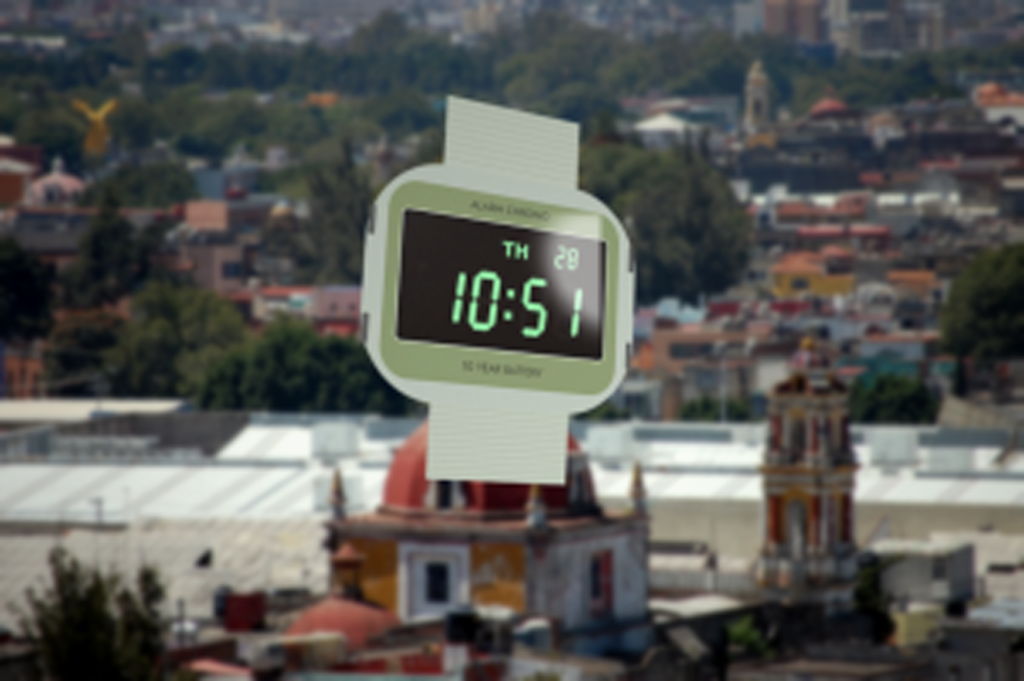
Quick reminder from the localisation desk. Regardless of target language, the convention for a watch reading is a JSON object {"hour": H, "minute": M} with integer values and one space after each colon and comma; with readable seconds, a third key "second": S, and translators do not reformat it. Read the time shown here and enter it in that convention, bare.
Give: {"hour": 10, "minute": 51}
